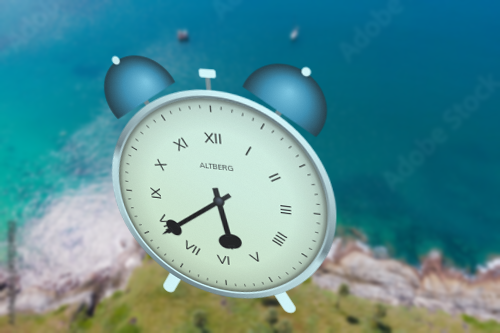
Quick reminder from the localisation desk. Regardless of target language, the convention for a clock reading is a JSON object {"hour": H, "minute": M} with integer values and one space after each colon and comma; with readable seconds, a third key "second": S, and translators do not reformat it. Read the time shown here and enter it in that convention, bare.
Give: {"hour": 5, "minute": 39}
